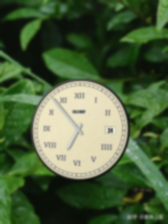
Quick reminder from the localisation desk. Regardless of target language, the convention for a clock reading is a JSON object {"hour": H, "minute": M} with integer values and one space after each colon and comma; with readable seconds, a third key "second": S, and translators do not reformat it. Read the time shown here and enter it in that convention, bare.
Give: {"hour": 6, "minute": 53}
